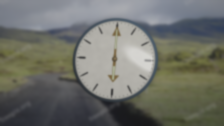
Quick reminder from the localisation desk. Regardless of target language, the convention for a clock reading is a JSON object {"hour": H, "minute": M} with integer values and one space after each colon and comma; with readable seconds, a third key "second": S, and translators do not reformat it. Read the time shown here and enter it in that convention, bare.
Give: {"hour": 6, "minute": 0}
